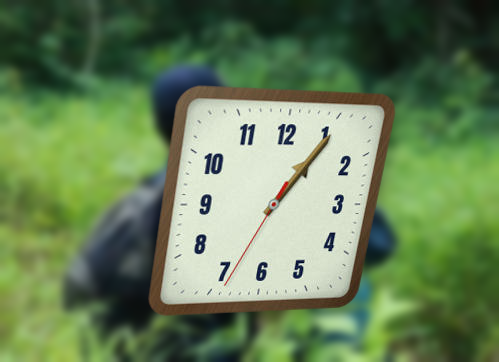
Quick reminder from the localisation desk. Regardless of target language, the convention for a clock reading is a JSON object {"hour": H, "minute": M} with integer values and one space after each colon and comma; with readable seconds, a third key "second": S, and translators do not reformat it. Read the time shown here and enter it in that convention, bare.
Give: {"hour": 1, "minute": 5, "second": 34}
